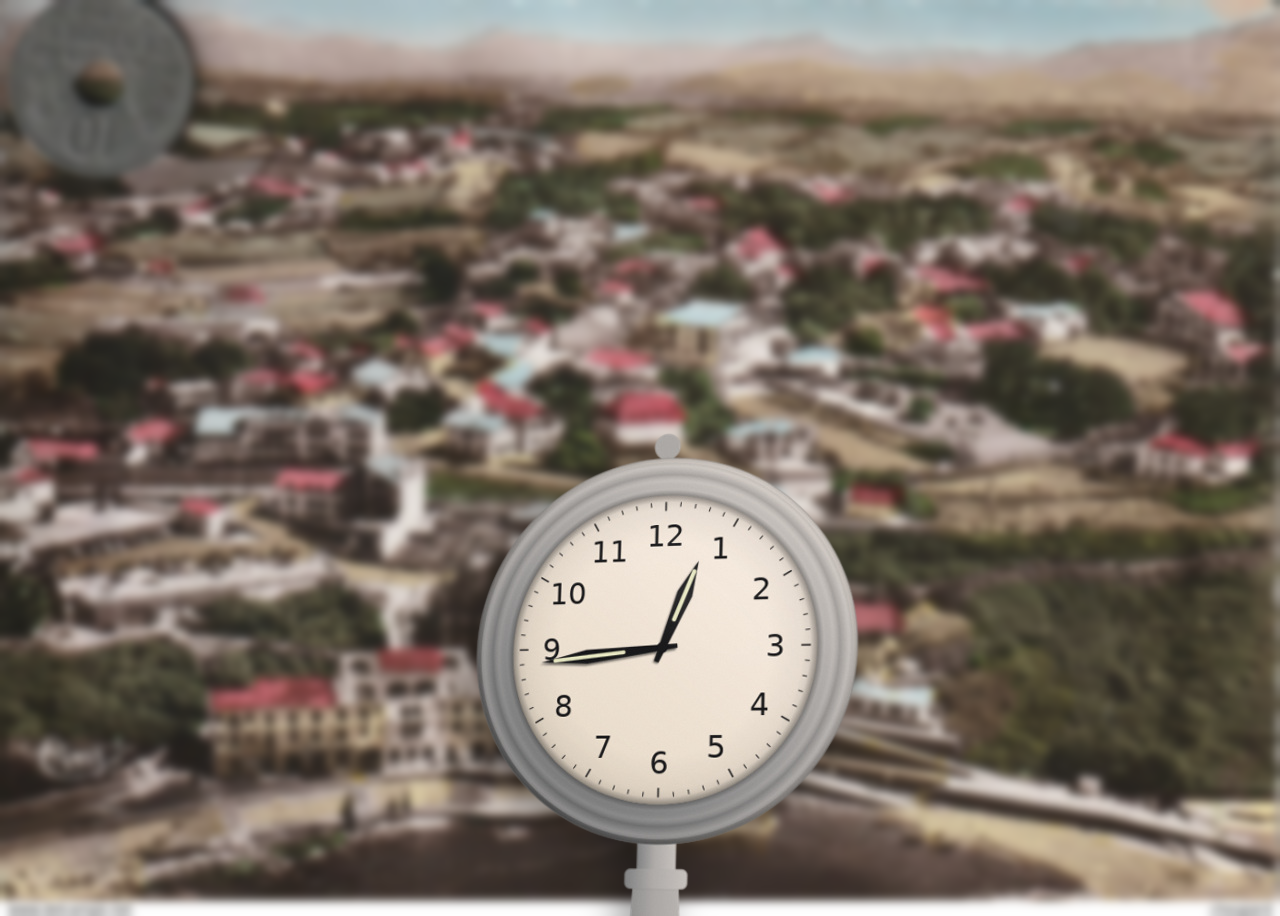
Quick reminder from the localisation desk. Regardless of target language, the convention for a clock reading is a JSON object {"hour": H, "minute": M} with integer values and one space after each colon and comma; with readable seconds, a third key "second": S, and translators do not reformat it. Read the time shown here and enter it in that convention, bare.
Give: {"hour": 12, "minute": 44}
